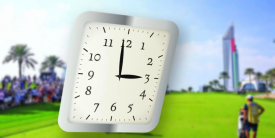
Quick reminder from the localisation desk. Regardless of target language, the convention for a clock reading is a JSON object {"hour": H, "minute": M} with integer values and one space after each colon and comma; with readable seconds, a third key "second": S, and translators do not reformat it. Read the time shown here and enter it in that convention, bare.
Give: {"hour": 2, "minute": 59}
